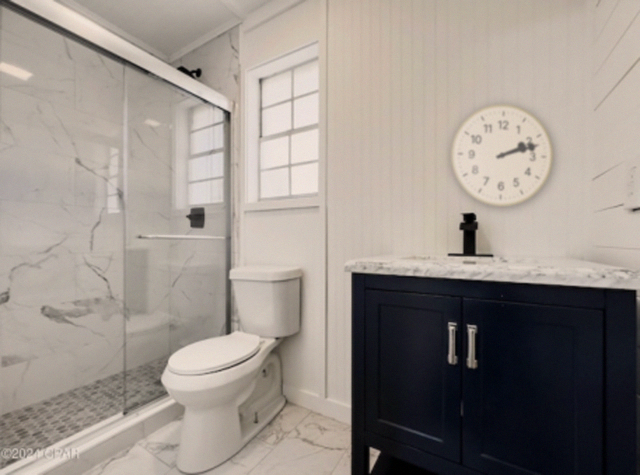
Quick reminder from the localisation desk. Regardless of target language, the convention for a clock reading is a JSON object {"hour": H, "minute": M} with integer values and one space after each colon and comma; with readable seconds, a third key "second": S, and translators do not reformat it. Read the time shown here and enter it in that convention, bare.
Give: {"hour": 2, "minute": 12}
